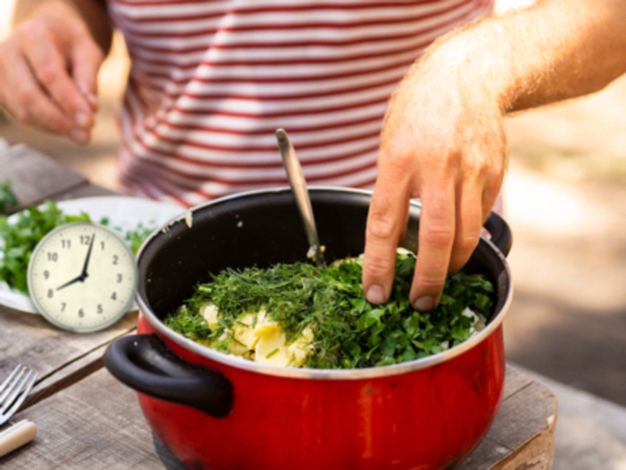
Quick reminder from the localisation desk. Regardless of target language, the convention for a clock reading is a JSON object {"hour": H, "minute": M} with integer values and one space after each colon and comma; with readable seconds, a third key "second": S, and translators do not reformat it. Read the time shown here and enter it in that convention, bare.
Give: {"hour": 8, "minute": 2}
